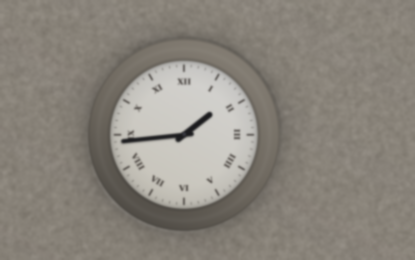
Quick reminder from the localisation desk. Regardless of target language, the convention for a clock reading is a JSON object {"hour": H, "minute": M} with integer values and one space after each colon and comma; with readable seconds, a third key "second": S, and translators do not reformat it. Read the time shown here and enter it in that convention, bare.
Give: {"hour": 1, "minute": 44}
